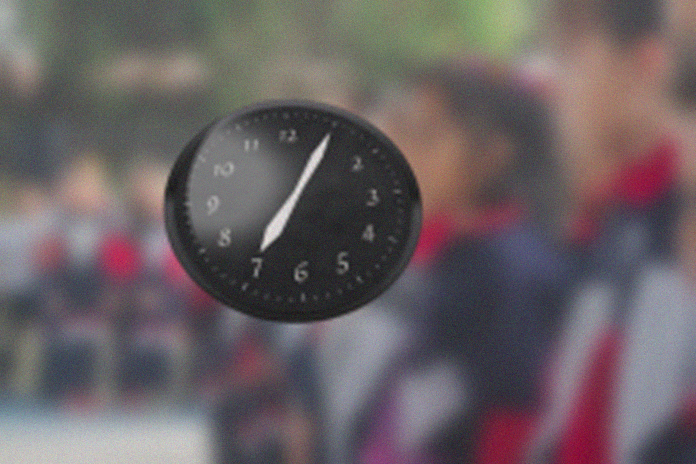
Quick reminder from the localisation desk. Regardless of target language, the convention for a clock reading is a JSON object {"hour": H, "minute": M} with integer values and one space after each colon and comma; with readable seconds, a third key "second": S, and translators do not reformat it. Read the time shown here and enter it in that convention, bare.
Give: {"hour": 7, "minute": 5}
